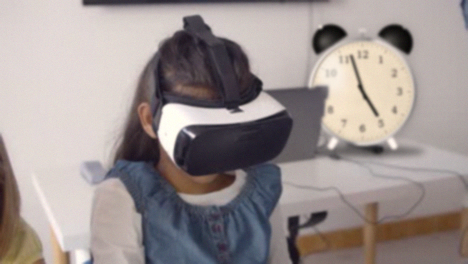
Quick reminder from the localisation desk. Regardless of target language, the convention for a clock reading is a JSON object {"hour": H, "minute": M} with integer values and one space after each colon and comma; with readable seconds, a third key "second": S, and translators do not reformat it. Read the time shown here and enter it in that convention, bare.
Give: {"hour": 4, "minute": 57}
